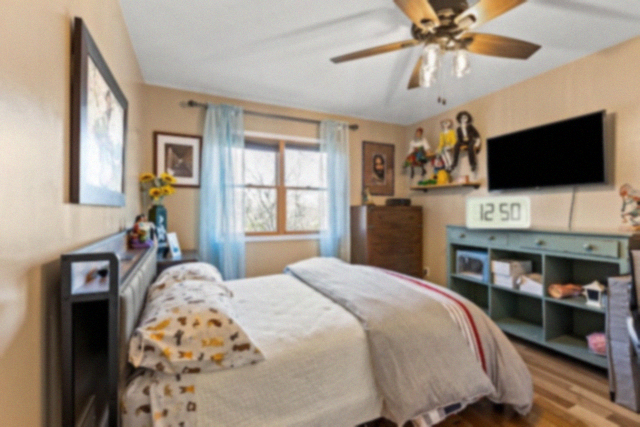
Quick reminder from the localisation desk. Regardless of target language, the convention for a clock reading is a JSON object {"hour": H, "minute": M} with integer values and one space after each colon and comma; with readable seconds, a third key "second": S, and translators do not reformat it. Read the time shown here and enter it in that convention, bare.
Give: {"hour": 12, "minute": 50}
